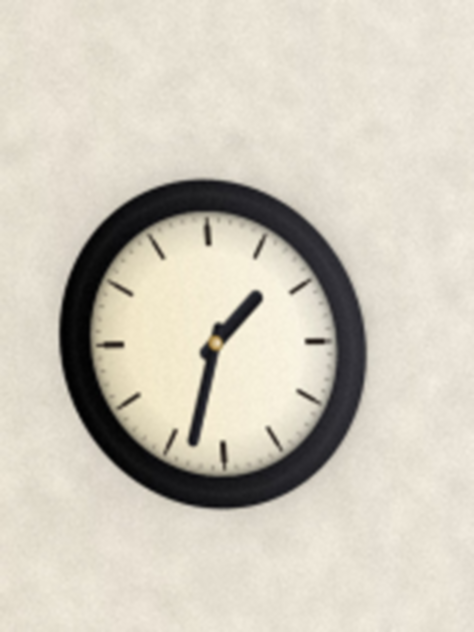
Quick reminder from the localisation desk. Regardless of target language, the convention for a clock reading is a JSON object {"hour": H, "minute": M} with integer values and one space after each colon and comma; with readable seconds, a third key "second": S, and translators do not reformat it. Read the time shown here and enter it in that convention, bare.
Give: {"hour": 1, "minute": 33}
